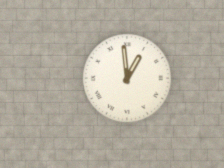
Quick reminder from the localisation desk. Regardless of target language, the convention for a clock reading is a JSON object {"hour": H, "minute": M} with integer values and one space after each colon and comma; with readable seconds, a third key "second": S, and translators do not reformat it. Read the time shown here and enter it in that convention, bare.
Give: {"hour": 12, "minute": 59}
